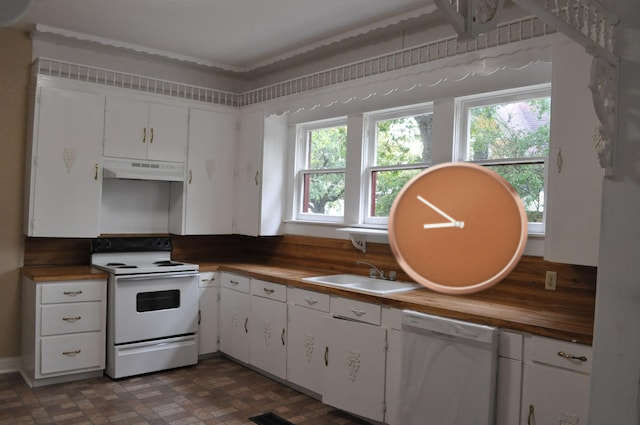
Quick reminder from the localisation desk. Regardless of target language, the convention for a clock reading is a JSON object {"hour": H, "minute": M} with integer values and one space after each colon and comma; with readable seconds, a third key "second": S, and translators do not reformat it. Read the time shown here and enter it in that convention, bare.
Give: {"hour": 8, "minute": 51}
